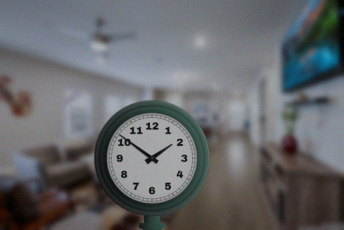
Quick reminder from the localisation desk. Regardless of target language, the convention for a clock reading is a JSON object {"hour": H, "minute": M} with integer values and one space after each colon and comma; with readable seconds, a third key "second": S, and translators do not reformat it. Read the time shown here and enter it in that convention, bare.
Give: {"hour": 1, "minute": 51}
